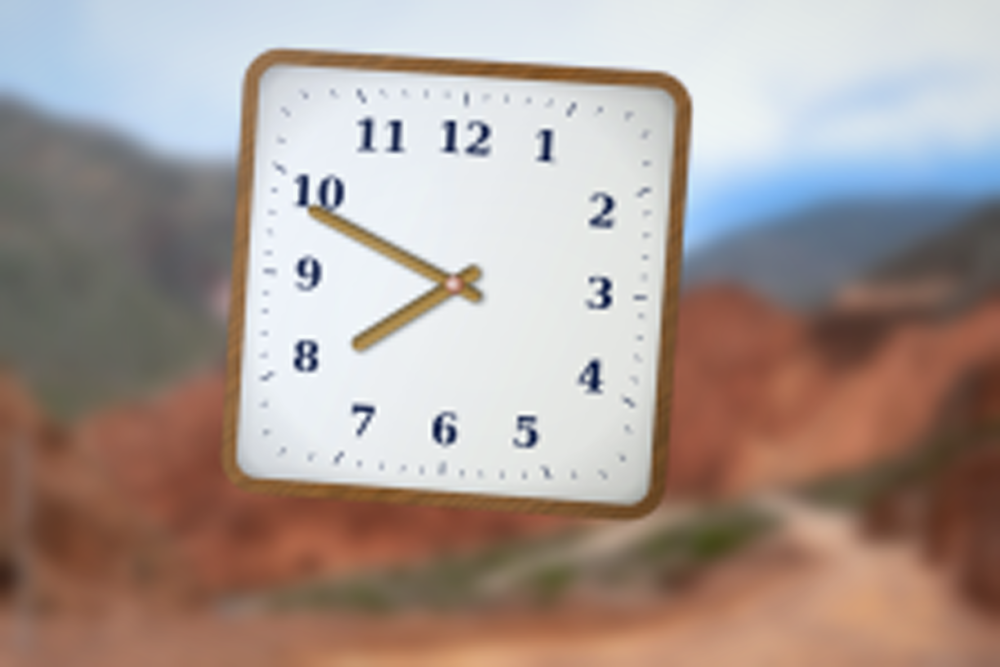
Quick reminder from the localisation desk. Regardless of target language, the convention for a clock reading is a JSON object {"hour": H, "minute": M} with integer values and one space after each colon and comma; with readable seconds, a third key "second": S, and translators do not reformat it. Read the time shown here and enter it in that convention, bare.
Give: {"hour": 7, "minute": 49}
